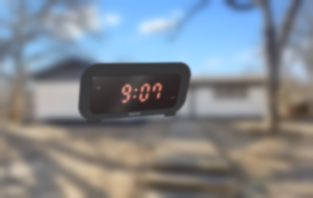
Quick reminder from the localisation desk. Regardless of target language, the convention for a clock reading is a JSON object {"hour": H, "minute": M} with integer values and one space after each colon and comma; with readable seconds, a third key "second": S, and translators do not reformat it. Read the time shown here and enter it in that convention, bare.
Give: {"hour": 9, "minute": 7}
